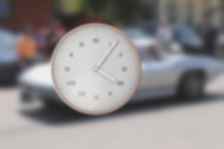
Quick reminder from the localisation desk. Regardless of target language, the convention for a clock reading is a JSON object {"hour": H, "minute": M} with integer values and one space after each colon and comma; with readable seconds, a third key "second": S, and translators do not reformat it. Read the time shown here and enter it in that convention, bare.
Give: {"hour": 4, "minute": 6}
